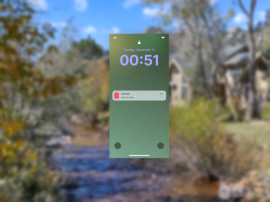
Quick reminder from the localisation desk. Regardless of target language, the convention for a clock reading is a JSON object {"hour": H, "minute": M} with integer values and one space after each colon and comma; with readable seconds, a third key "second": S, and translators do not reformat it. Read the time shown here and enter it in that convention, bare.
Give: {"hour": 0, "minute": 51}
